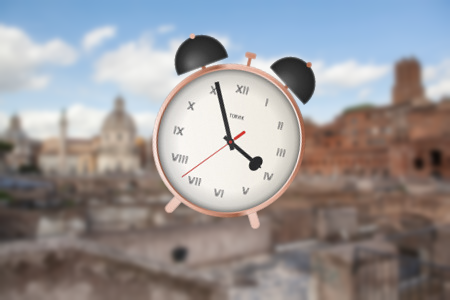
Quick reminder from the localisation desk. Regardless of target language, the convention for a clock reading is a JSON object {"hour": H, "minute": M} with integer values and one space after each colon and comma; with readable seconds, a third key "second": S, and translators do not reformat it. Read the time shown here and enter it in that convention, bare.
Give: {"hour": 3, "minute": 55, "second": 37}
